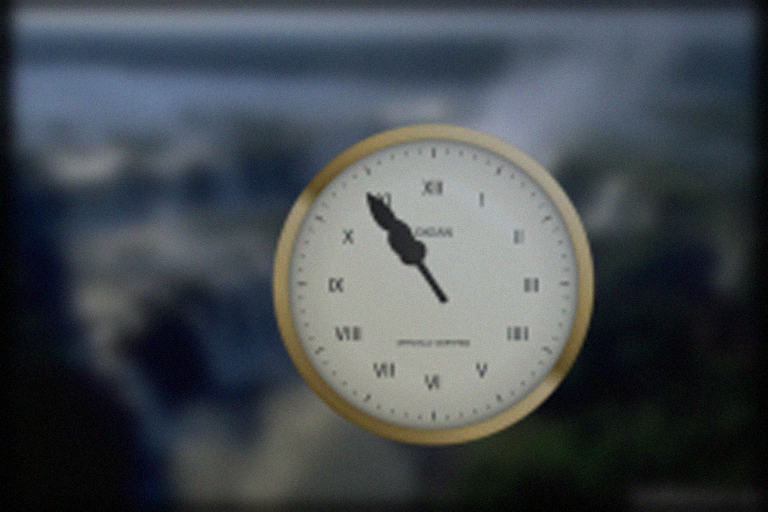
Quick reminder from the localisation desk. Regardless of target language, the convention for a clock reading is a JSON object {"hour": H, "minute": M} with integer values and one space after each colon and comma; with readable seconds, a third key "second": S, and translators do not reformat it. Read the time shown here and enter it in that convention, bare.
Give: {"hour": 10, "minute": 54}
